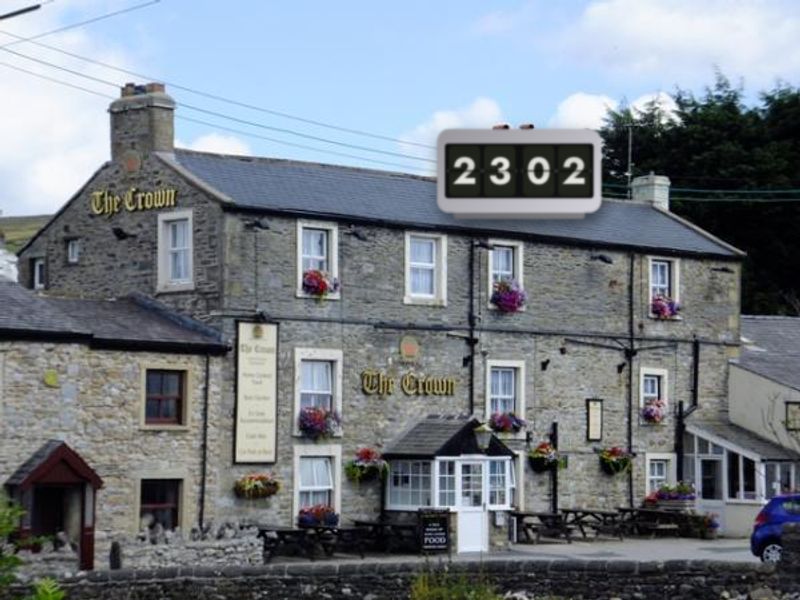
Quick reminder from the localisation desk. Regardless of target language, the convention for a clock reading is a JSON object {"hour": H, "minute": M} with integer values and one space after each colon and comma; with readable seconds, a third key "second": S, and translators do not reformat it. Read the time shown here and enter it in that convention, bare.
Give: {"hour": 23, "minute": 2}
